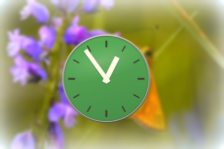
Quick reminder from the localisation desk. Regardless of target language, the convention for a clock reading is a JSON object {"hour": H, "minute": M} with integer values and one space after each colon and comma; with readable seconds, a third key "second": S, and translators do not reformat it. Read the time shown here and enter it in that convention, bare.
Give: {"hour": 12, "minute": 54}
